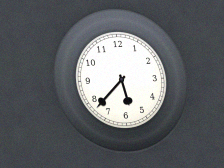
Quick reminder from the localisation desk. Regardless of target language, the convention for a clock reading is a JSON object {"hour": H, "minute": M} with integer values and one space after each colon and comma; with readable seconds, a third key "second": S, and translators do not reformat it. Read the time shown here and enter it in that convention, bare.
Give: {"hour": 5, "minute": 38}
